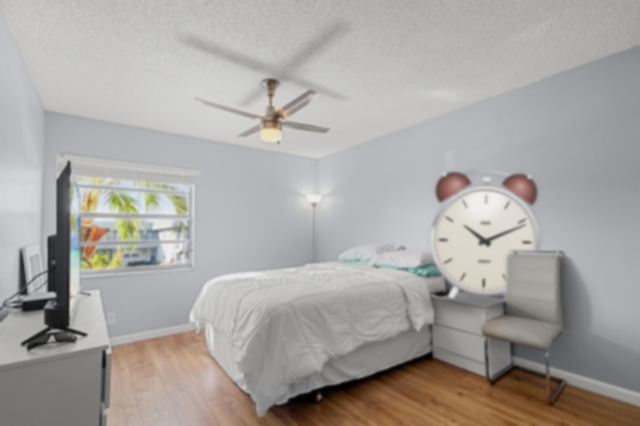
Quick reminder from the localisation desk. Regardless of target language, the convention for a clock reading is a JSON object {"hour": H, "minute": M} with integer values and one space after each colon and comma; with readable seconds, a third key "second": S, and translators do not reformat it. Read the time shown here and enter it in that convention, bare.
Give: {"hour": 10, "minute": 11}
